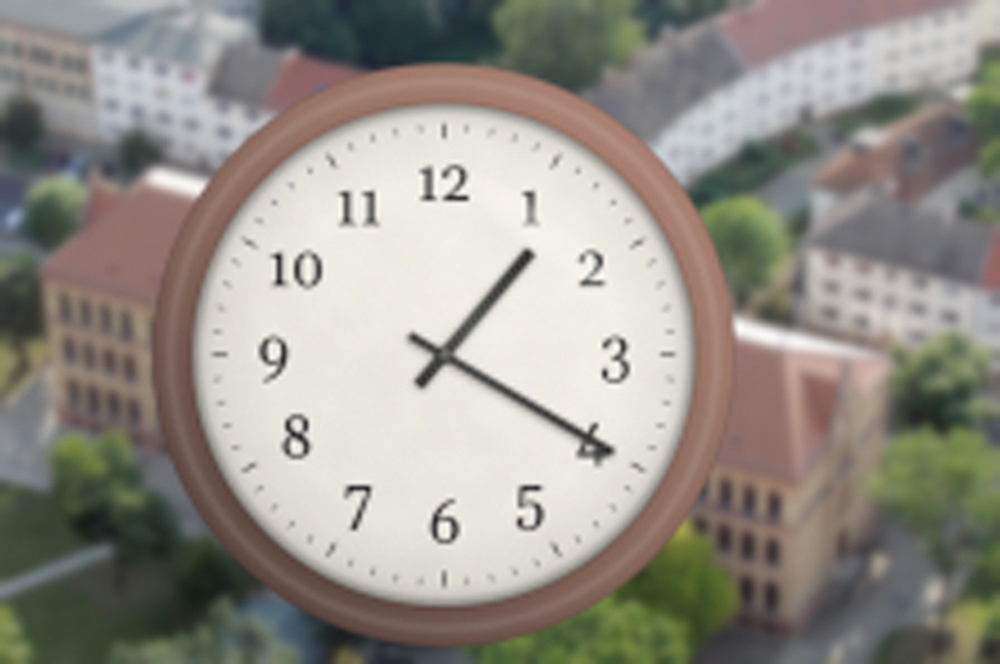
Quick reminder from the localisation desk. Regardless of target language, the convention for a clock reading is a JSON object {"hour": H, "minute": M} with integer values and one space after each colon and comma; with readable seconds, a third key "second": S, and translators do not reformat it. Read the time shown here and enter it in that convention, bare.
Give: {"hour": 1, "minute": 20}
